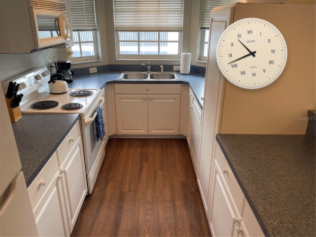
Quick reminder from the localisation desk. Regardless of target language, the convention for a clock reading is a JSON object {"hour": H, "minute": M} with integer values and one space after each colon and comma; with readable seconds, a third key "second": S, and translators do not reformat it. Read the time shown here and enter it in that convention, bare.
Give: {"hour": 10, "minute": 42}
